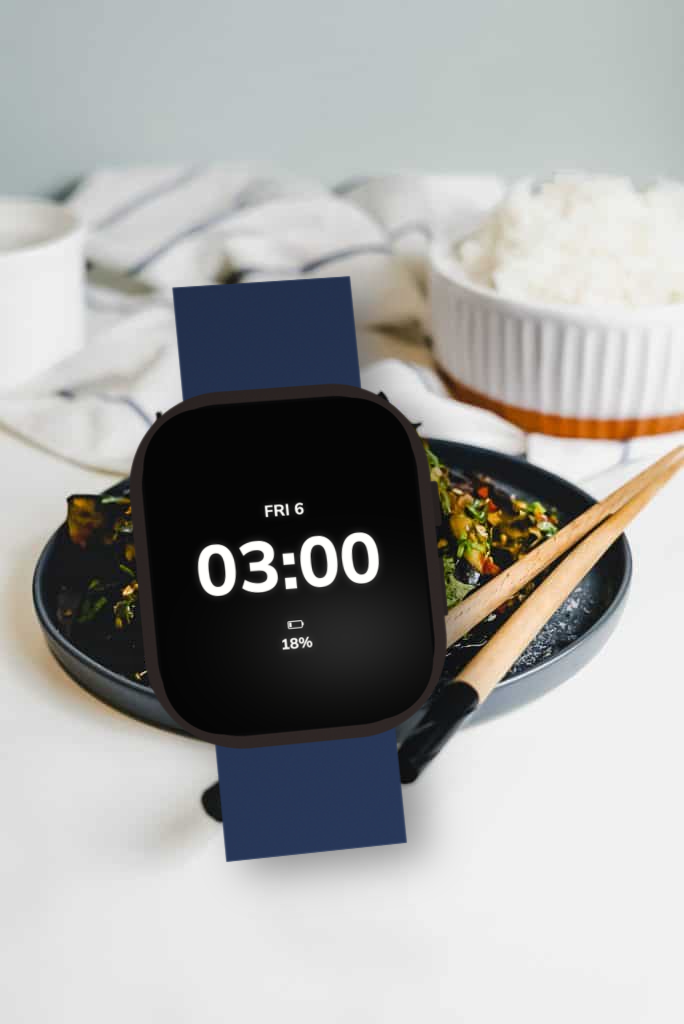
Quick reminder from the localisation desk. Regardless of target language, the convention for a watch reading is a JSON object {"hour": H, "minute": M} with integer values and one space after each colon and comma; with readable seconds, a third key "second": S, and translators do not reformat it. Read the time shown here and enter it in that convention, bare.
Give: {"hour": 3, "minute": 0}
